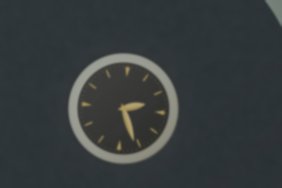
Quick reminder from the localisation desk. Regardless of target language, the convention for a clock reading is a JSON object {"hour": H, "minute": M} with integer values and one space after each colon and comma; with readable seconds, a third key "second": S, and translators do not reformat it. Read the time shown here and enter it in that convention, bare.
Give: {"hour": 2, "minute": 26}
